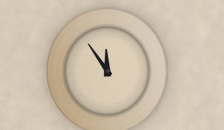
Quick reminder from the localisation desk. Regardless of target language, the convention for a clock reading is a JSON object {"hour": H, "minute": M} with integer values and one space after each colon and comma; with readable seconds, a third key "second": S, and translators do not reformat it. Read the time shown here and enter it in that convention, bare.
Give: {"hour": 11, "minute": 54}
